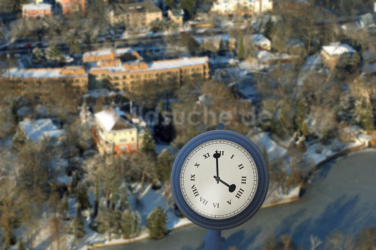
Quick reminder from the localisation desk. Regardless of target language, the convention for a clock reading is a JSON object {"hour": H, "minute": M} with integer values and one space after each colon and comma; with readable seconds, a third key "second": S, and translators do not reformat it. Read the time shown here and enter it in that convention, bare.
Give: {"hour": 3, "minute": 59}
